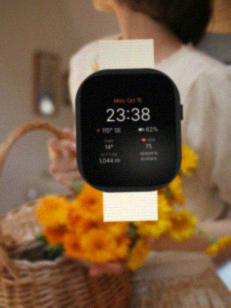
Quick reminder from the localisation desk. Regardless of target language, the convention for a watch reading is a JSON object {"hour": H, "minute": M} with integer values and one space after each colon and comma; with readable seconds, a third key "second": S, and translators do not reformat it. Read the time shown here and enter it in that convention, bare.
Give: {"hour": 23, "minute": 38}
